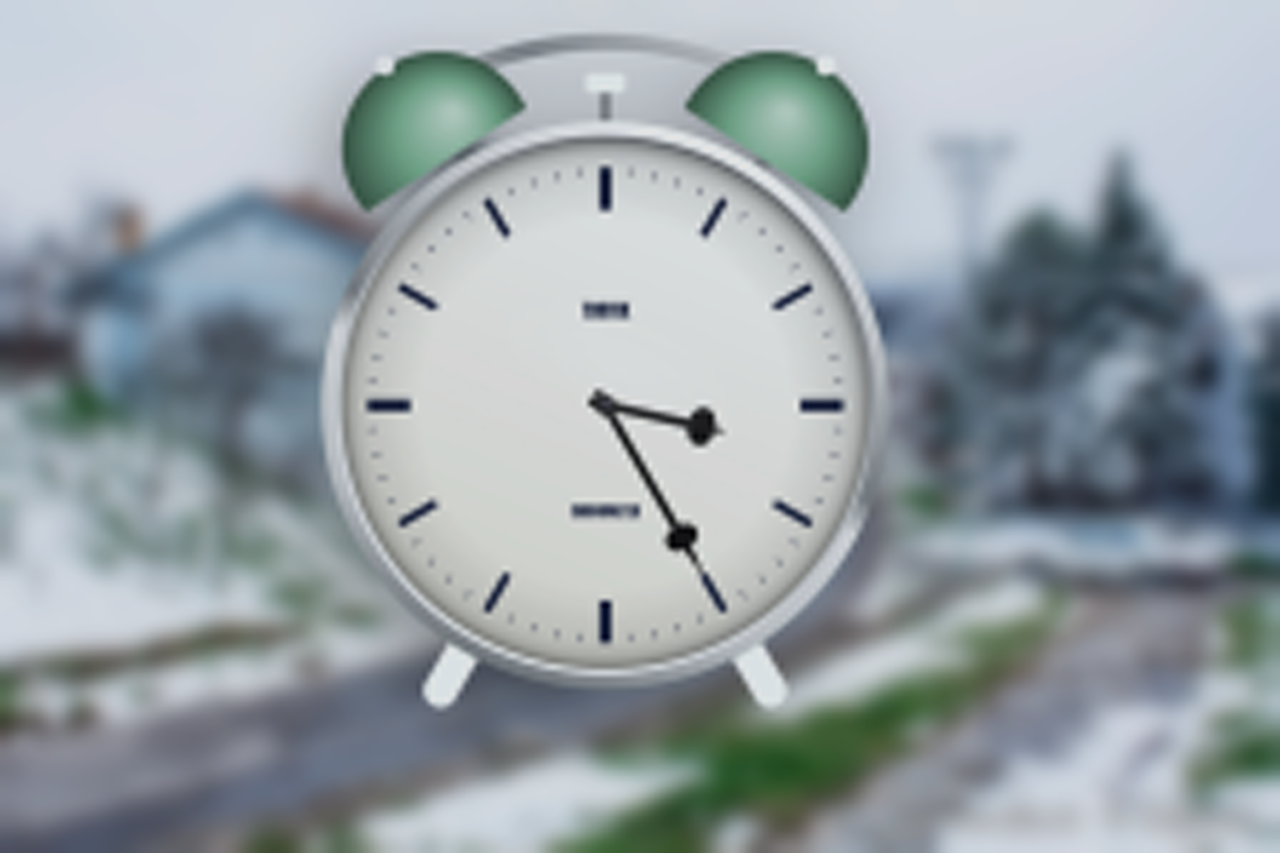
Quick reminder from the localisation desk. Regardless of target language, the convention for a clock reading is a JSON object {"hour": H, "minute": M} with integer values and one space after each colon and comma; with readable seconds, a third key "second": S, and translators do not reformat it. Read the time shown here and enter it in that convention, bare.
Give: {"hour": 3, "minute": 25}
